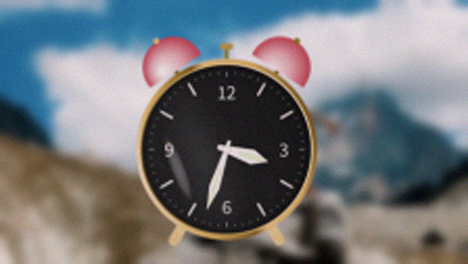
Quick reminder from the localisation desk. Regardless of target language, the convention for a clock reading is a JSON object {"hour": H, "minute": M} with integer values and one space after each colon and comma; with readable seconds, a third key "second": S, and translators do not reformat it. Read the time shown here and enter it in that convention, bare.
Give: {"hour": 3, "minute": 33}
